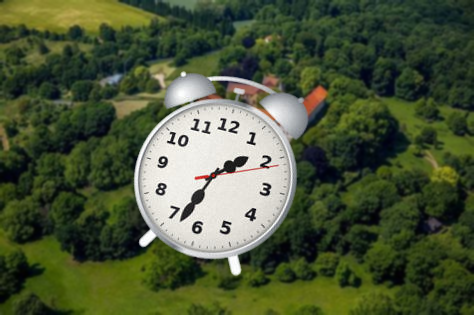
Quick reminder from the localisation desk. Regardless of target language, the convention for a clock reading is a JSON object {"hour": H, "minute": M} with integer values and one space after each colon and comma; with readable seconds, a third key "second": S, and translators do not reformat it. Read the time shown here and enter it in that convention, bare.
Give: {"hour": 1, "minute": 33, "second": 11}
